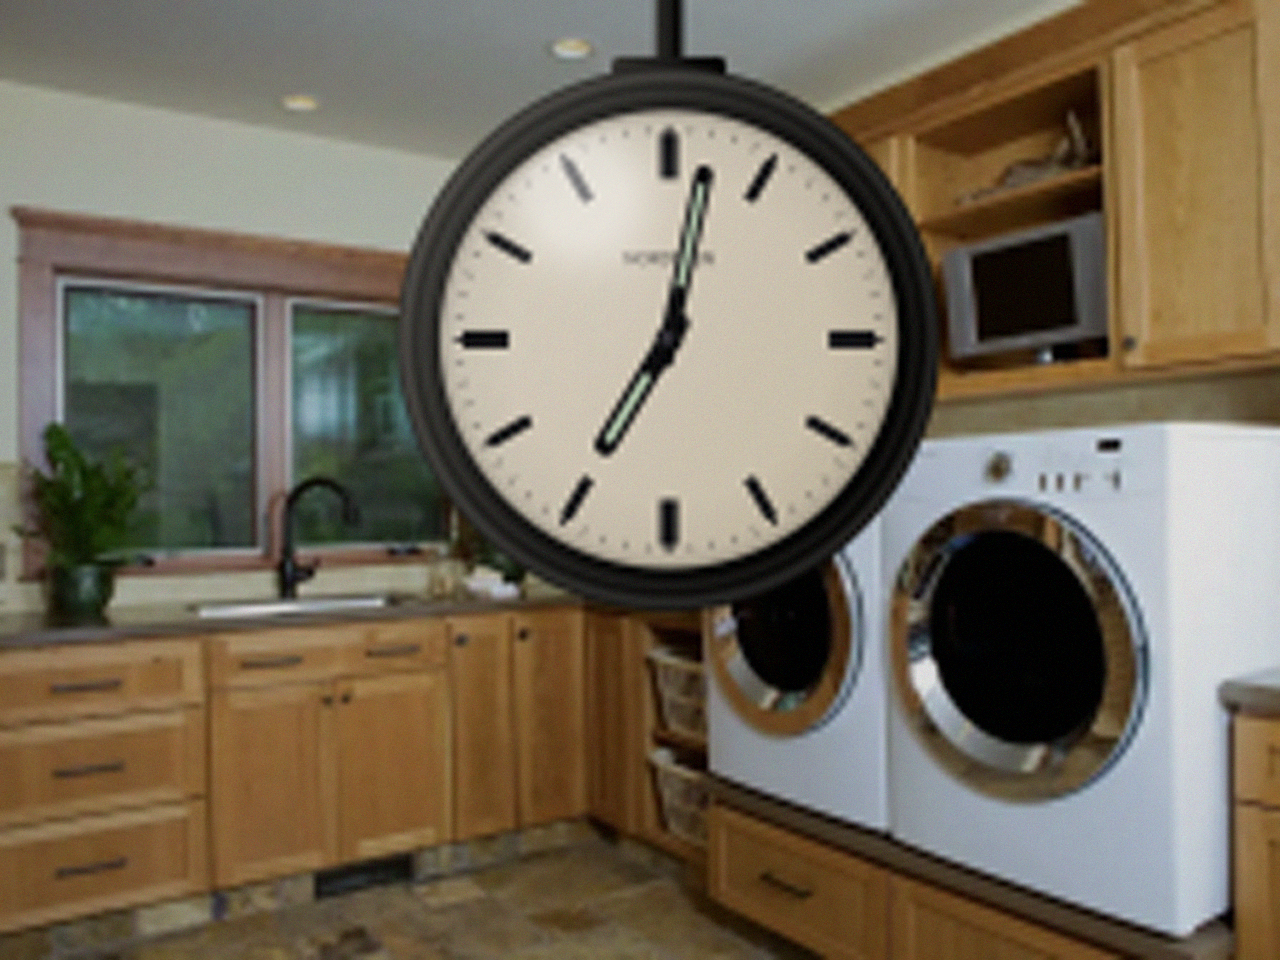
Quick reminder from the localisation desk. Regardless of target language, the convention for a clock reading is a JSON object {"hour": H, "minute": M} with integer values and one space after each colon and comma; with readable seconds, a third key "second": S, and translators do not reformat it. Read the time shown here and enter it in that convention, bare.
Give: {"hour": 7, "minute": 2}
